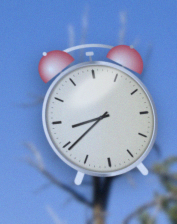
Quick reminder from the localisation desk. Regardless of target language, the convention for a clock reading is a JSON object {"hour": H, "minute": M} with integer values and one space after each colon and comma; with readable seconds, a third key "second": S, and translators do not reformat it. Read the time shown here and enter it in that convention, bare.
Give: {"hour": 8, "minute": 39}
